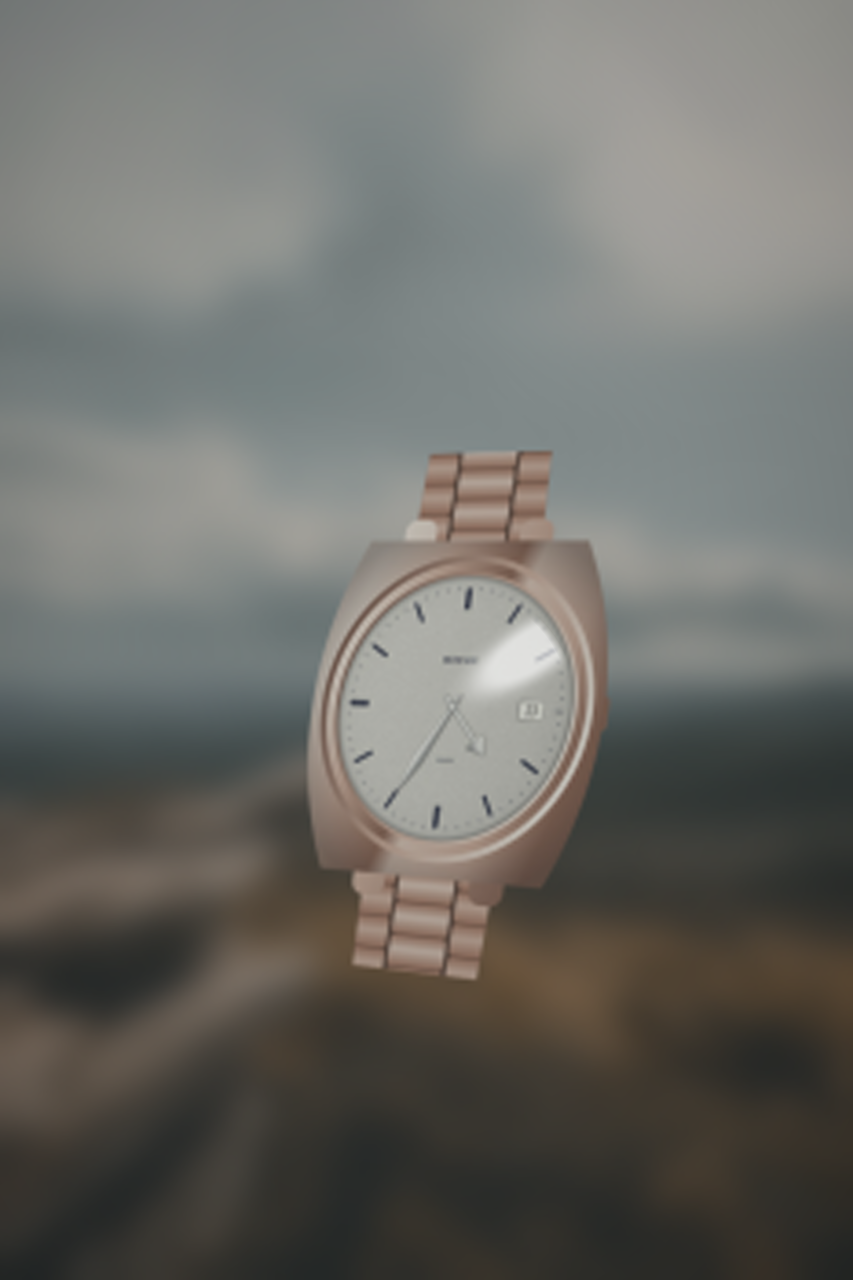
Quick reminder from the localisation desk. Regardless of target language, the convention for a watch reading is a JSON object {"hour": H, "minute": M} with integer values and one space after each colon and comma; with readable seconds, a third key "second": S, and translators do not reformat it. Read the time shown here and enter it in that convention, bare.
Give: {"hour": 4, "minute": 35}
